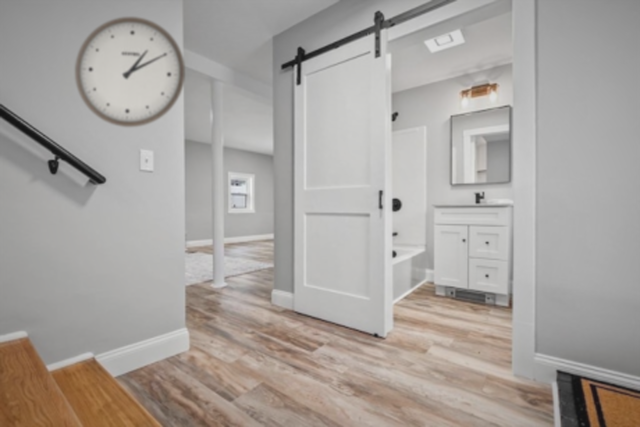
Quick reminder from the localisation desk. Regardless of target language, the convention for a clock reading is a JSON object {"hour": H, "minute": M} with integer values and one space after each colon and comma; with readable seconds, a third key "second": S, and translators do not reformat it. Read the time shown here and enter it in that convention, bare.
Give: {"hour": 1, "minute": 10}
